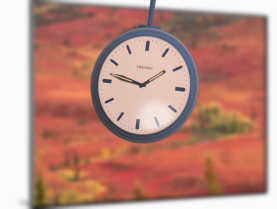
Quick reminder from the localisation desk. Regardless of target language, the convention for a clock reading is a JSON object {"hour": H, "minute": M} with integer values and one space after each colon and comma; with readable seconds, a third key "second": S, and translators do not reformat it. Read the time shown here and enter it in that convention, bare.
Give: {"hour": 1, "minute": 47}
